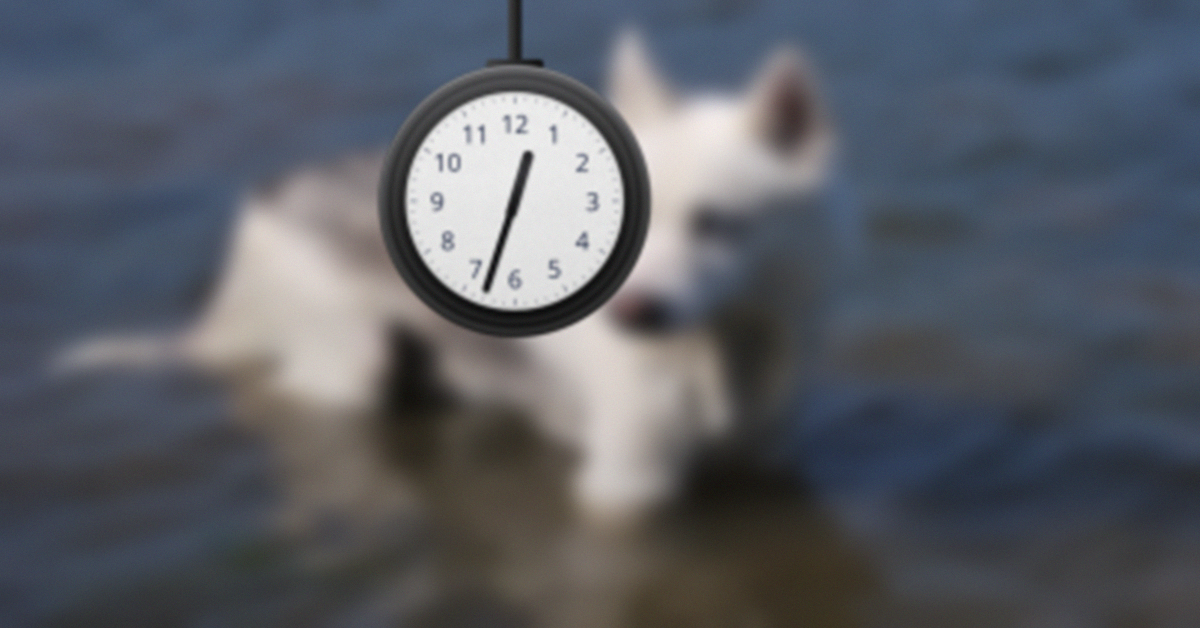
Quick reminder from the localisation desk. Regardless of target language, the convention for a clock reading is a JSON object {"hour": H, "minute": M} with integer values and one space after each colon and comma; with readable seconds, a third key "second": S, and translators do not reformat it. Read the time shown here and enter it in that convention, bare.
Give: {"hour": 12, "minute": 33}
